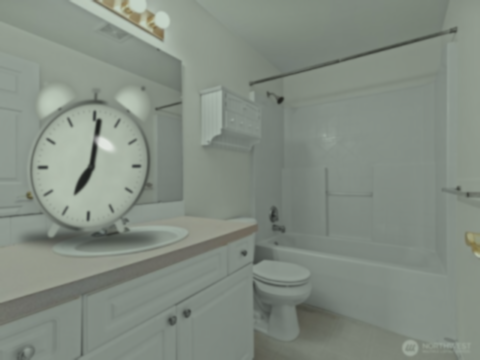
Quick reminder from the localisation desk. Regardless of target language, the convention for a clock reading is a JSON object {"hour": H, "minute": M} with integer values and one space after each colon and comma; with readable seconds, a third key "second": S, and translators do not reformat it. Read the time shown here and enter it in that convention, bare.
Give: {"hour": 7, "minute": 1}
